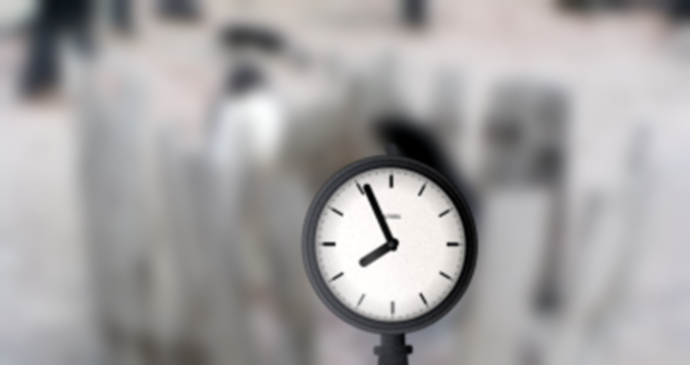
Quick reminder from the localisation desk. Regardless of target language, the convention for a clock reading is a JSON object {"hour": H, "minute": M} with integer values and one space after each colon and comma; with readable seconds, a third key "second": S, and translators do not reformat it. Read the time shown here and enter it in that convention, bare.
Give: {"hour": 7, "minute": 56}
